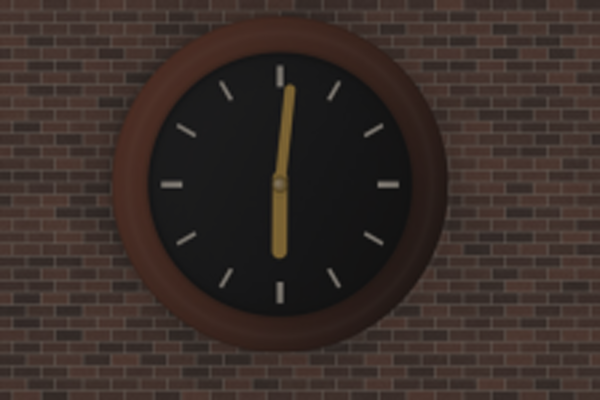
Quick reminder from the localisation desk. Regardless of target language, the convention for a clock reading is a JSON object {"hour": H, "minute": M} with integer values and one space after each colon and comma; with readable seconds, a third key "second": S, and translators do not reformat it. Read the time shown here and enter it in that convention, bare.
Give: {"hour": 6, "minute": 1}
